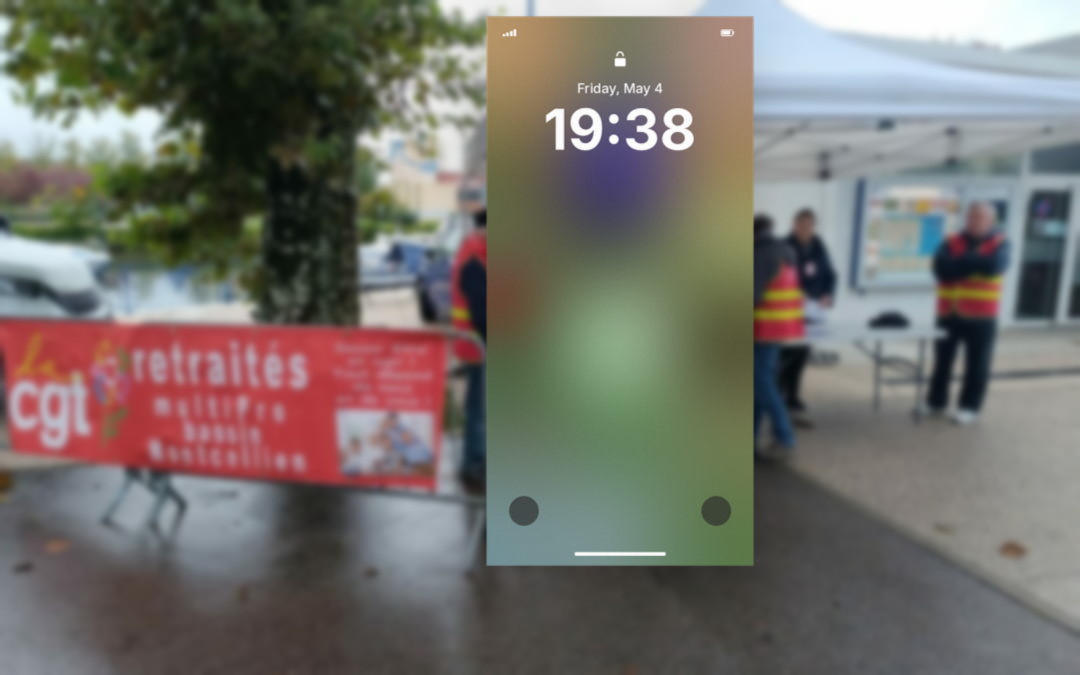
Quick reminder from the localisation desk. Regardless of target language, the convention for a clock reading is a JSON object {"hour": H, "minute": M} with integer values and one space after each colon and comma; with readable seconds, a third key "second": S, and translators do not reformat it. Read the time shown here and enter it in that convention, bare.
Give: {"hour": 19, "minute": 38}
